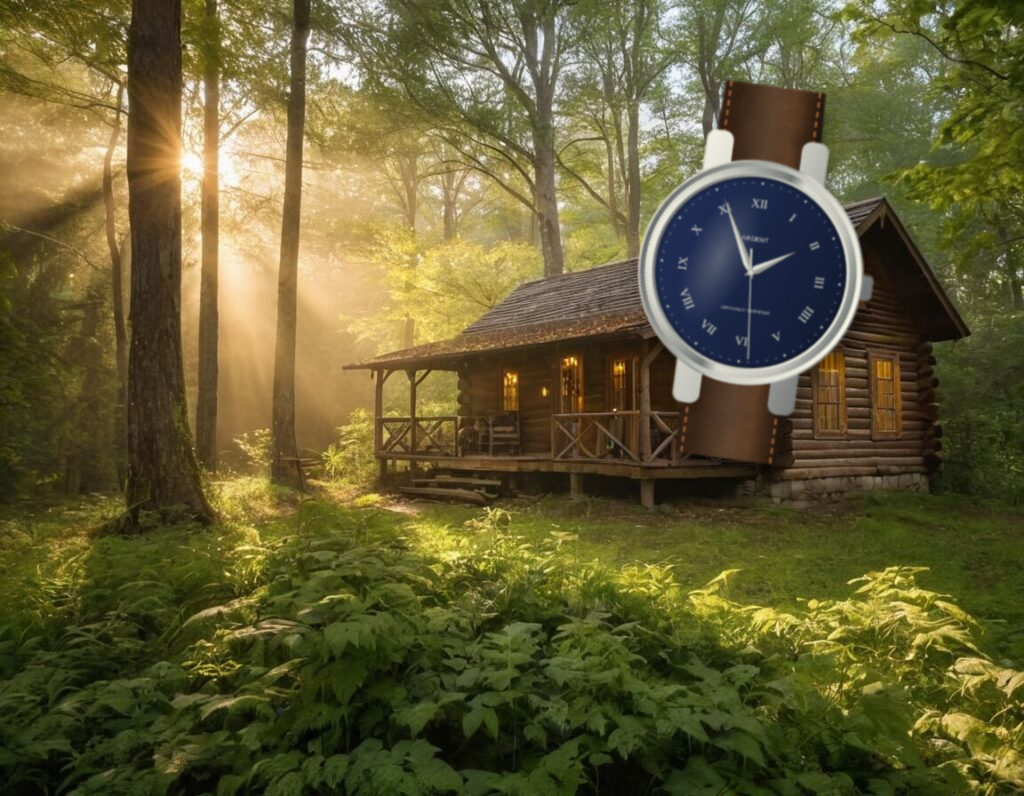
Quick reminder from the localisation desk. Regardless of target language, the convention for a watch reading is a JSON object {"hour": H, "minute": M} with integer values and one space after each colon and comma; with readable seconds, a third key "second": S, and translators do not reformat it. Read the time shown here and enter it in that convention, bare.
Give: {"hour": 1, "minute": 55, "second": 29}
